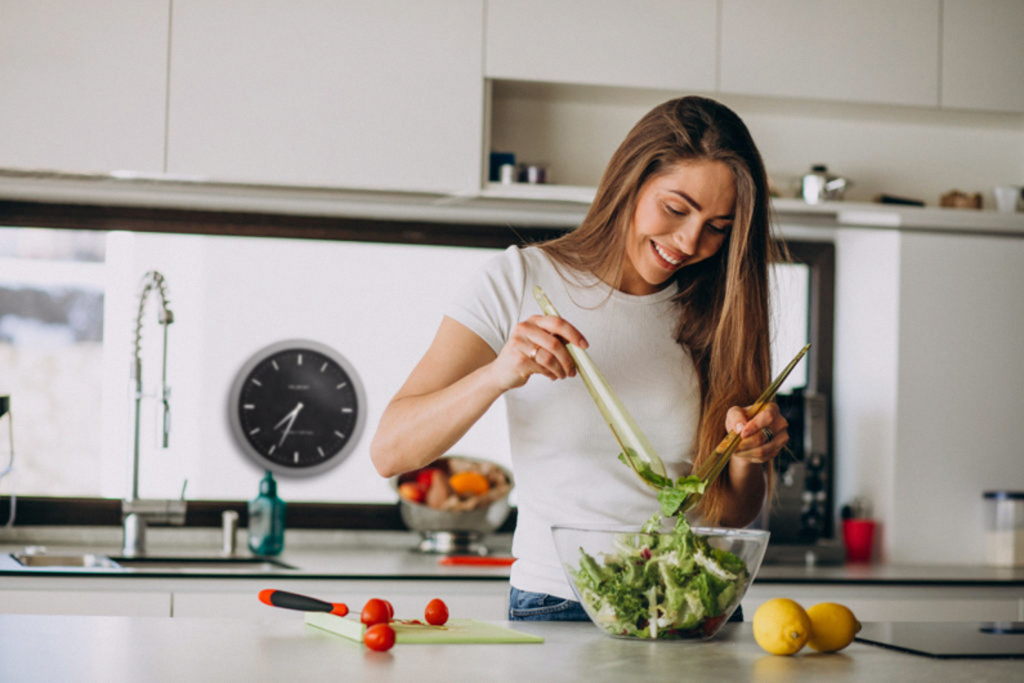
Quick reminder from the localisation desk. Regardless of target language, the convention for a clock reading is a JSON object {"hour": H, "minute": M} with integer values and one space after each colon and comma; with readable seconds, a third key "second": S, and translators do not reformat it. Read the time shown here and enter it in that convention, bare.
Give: {"hour": 7, "minute": 34}
